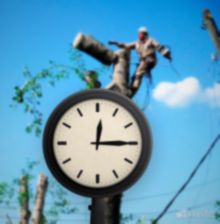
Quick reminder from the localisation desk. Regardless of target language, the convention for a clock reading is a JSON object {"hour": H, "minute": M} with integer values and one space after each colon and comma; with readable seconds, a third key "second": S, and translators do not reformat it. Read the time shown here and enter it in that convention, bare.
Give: {"hour": 12, "minute": 15}
